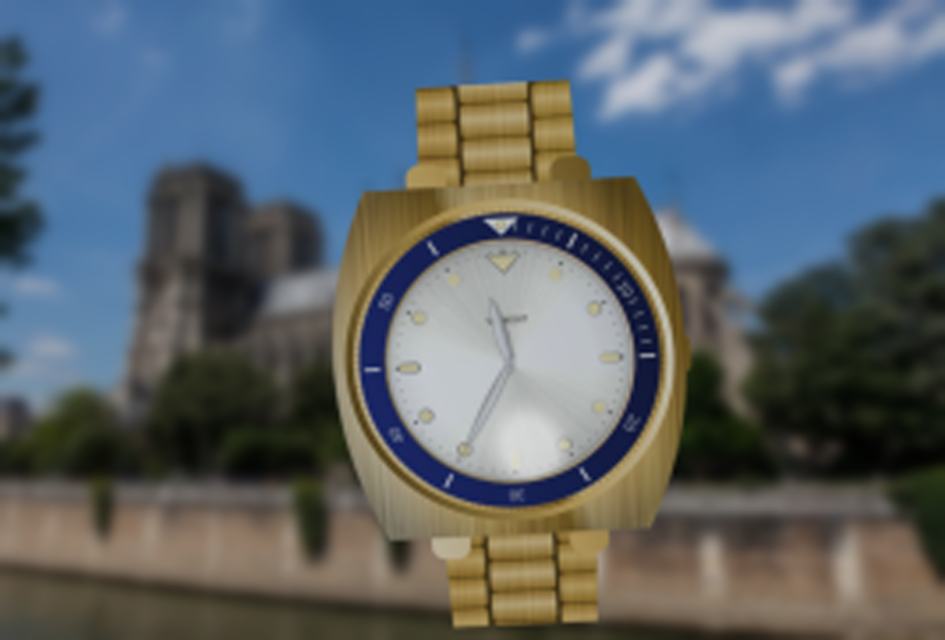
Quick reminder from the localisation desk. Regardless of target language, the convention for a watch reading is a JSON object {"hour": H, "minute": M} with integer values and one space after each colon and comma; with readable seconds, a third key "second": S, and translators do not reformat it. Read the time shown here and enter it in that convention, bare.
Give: {"hour": 11, "minute": 35}
